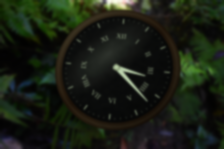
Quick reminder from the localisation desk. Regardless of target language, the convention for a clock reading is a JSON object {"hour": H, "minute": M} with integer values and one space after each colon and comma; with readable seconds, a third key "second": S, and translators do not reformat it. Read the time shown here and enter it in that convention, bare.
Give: {"hour": 3, "minute": 22}
